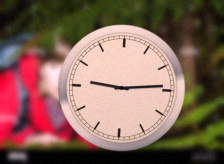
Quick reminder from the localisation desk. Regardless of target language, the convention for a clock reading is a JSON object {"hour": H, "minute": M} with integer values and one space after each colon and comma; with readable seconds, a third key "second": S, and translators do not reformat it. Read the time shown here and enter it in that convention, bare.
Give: {"hour": 9, "minute": 14}
